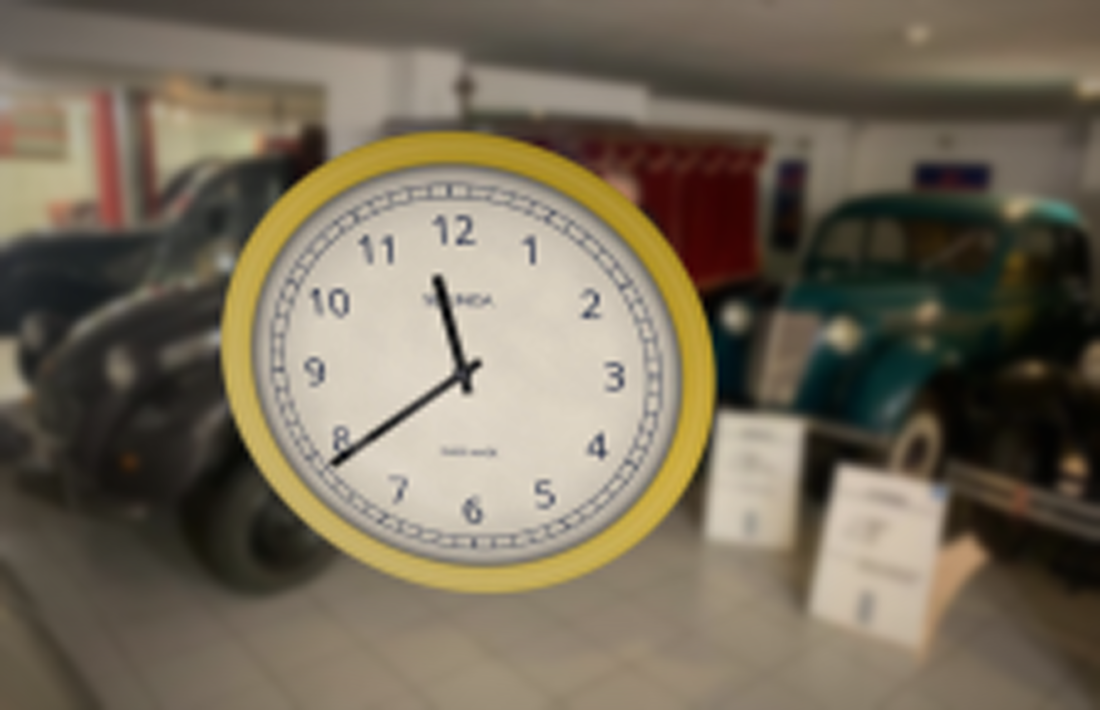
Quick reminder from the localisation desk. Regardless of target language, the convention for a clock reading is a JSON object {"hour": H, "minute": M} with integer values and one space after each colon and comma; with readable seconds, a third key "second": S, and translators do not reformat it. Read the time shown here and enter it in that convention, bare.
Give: {"hour": 11, "minute": 39}
